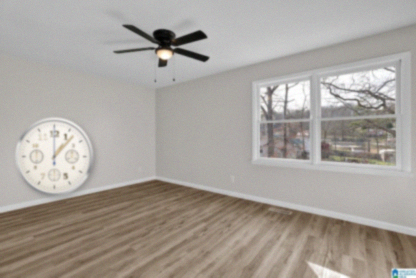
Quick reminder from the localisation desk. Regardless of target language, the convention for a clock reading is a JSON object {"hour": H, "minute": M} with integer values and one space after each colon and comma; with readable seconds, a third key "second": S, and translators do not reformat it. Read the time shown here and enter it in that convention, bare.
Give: {"hour": 1, "minute": 7}
